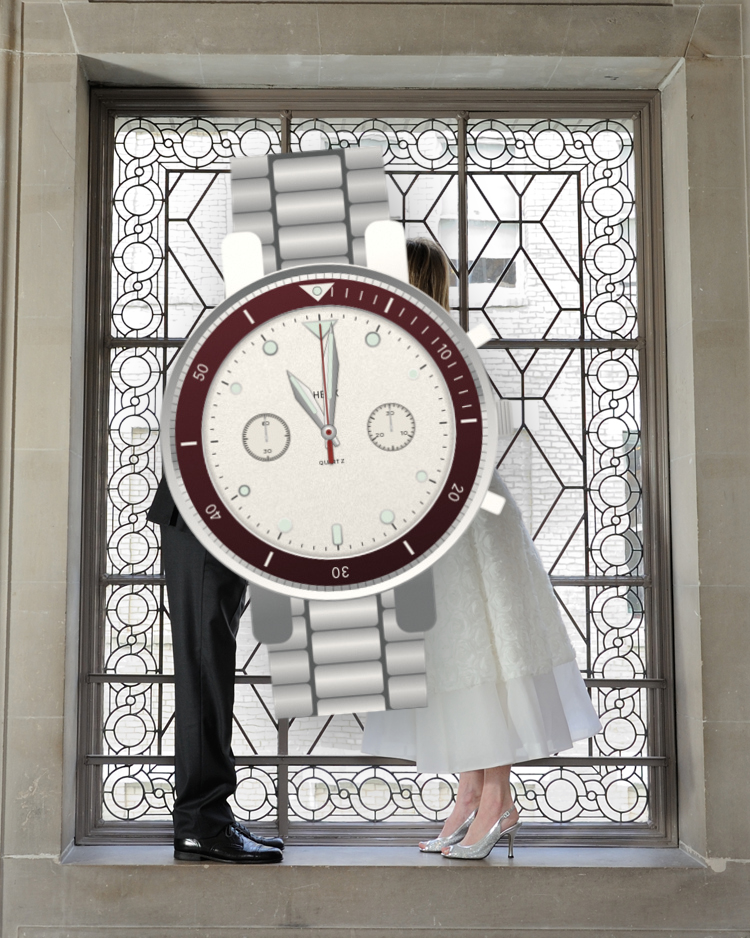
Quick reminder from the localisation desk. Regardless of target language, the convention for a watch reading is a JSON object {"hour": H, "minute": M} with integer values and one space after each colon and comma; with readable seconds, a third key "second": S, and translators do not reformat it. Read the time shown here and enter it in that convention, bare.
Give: {"hour": 11, "minute": 1}
